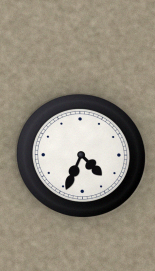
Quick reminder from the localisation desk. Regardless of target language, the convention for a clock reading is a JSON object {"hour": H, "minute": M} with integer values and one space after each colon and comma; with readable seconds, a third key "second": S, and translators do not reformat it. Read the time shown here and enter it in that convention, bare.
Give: {"hour": 4, "minute": 34}
